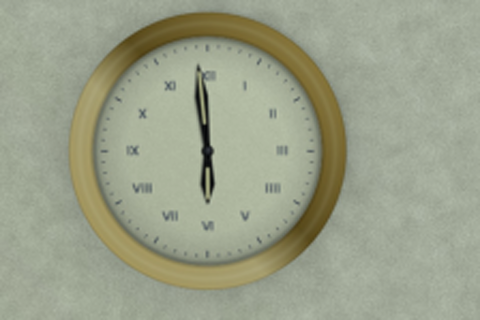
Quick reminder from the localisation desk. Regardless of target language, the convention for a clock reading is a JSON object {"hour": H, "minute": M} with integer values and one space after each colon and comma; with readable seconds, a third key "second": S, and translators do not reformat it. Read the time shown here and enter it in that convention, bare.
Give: {"hour": 5, "minute": 59}
